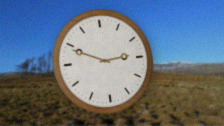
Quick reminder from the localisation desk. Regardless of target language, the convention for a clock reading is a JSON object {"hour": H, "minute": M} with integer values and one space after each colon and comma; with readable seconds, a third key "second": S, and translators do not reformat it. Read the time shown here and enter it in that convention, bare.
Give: {"hour": 2, "minute": 49}
